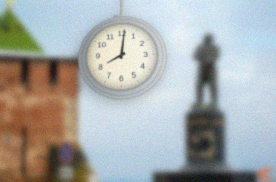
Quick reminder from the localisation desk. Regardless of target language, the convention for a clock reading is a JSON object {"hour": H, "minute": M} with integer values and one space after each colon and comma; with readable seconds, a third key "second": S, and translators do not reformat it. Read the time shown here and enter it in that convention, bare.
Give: {"hour": 8, "minute": 1}
